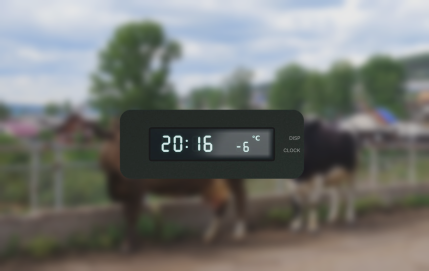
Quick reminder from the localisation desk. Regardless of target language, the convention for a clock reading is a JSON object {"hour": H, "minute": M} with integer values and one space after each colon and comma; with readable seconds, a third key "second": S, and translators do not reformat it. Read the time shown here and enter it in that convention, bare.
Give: {"hour": 20, "minute": 16}
